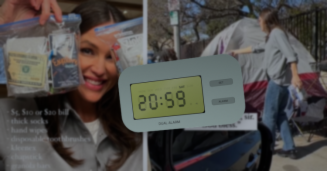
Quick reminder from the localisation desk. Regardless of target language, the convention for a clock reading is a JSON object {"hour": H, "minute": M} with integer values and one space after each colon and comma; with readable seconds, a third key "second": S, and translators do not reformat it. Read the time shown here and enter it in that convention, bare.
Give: {"hour": 20, "minute": 59}
